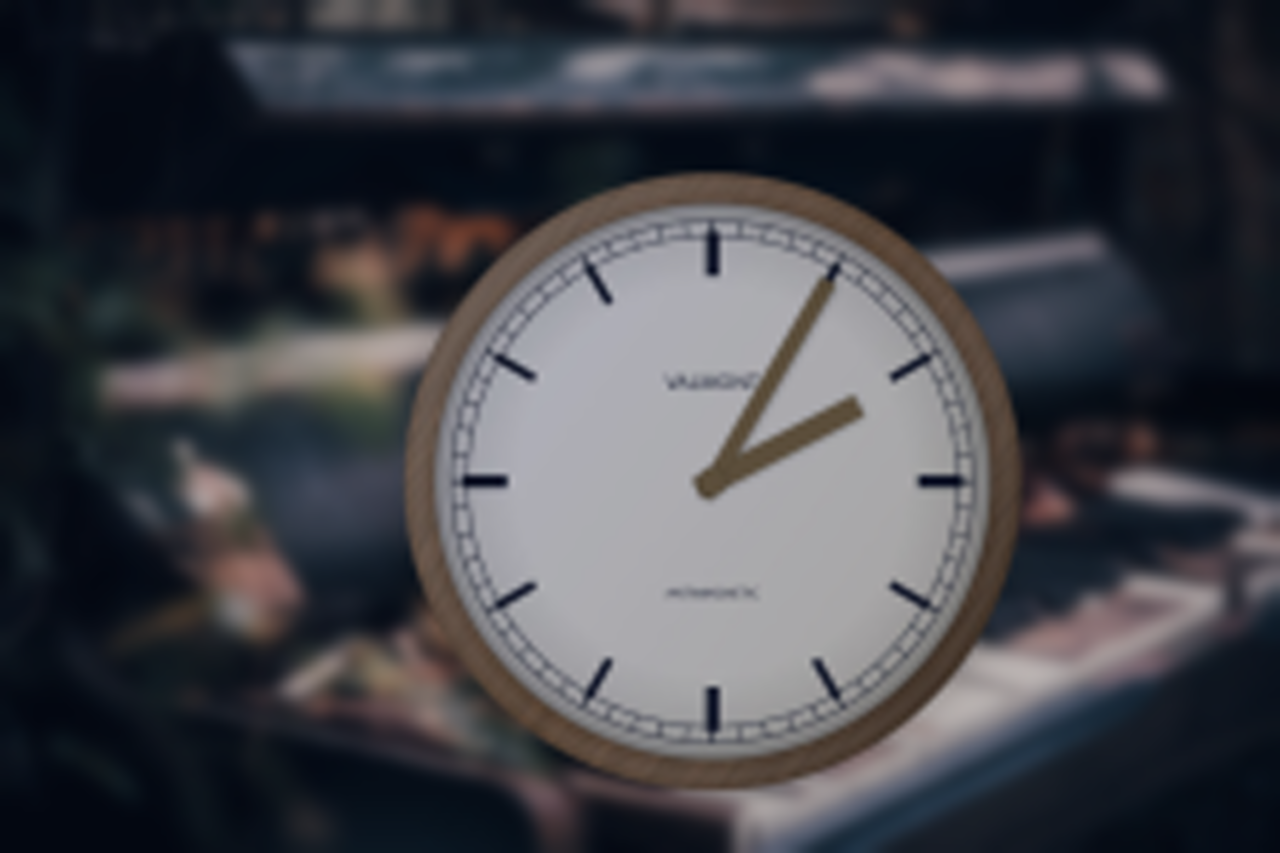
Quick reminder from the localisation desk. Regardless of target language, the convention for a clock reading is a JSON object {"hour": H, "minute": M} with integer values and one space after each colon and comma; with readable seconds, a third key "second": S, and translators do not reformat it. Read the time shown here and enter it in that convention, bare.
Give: {"hour": 2, "minute": 5}
